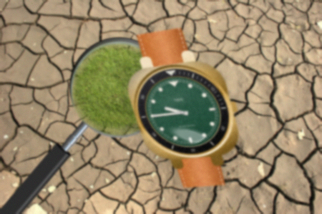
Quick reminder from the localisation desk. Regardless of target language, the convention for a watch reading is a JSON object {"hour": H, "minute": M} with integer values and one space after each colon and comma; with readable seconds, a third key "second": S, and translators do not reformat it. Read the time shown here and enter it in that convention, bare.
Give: {"hour": 9, "minute": 45}
